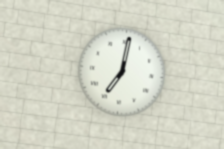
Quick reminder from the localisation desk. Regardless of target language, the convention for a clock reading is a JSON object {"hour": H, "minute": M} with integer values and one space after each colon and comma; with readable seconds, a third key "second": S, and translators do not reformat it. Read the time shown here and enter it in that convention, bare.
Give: {"hour": 7, "minute": 1}
